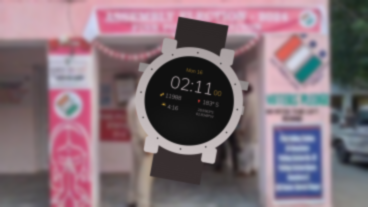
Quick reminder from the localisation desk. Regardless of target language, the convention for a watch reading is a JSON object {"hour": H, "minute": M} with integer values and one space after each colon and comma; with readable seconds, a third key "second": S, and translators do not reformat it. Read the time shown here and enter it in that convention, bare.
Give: {"hour": 2, "minute": 11}
